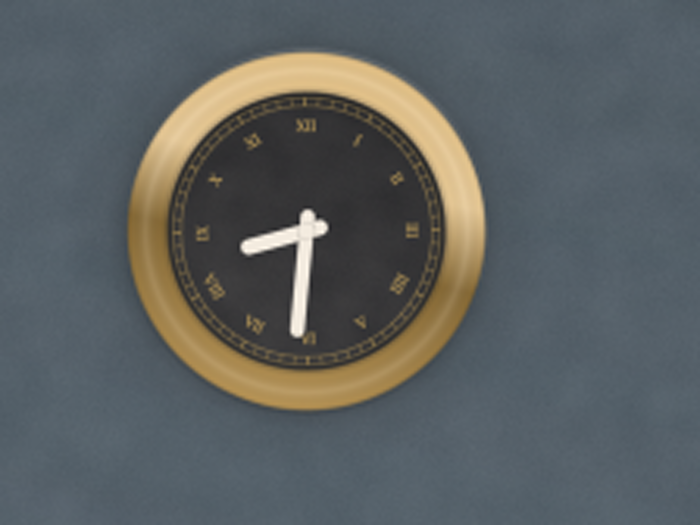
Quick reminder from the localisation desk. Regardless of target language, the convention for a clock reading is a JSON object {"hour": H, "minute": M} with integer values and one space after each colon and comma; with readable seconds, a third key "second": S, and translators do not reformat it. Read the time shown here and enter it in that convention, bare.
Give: {"hour": 8, "minute": 31}
